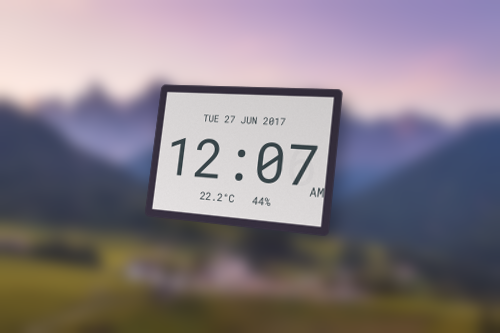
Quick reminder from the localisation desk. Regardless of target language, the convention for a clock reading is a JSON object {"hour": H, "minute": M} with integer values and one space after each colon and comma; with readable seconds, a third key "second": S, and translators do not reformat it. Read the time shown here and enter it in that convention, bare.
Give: {"hour": 12, "minute": 7}
